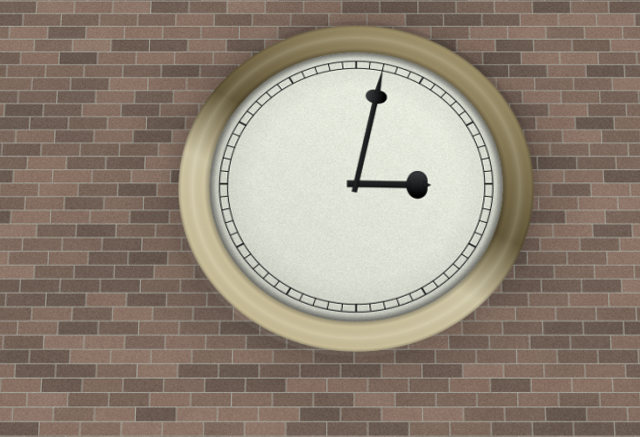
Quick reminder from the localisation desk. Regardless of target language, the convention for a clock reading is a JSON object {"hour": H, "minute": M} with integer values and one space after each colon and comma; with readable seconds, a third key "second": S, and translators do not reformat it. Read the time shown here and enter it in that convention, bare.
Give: {"hour": 3, "minute": 2}
